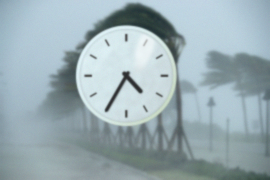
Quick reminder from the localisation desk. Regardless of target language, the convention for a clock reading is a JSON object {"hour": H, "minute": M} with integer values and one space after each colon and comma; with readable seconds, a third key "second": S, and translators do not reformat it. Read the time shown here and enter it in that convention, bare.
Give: {"hour": 4, "minute": 35}
